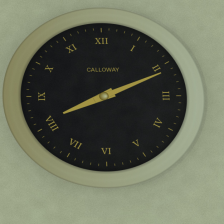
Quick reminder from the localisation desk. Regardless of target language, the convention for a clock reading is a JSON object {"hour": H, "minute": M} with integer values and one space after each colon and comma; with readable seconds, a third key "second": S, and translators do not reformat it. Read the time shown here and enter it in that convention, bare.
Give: {"hour": 8, "minute": 11}
